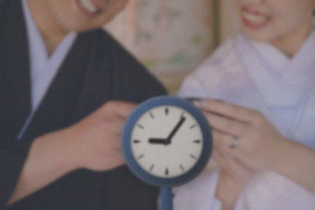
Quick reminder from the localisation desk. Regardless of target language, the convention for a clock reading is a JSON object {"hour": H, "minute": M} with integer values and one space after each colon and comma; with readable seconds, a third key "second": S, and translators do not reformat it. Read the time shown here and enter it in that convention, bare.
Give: {"hour": 9, "minute": 6}
